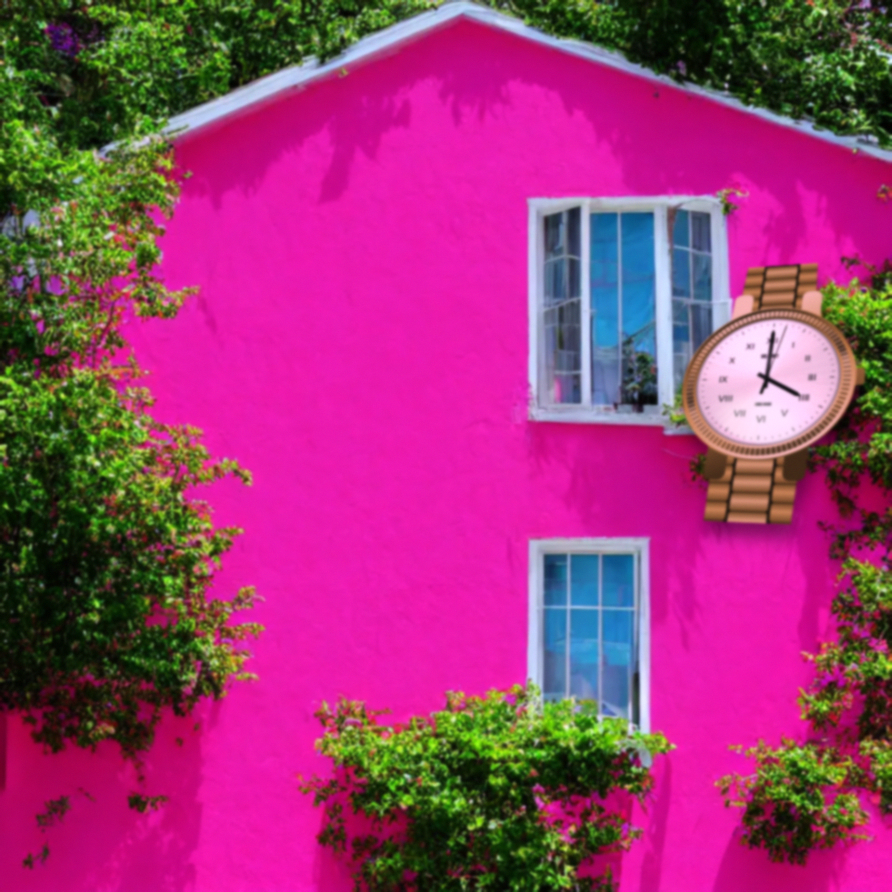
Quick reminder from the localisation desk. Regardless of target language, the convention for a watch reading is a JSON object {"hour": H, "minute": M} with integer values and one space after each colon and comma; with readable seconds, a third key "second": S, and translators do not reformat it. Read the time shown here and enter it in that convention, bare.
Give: {"hour": 4, "minute": 0, "second": 2}
